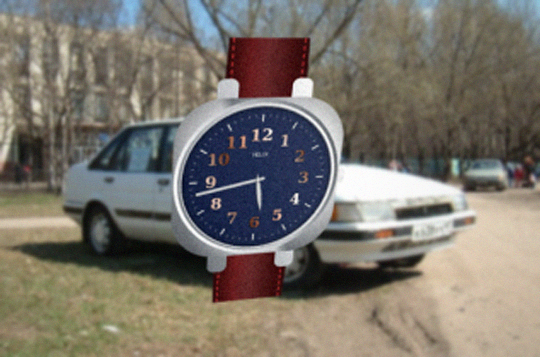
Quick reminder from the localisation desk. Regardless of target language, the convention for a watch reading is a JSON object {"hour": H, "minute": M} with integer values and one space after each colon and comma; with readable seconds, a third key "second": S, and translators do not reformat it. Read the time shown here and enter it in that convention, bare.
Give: {"hour": 5, "minute": 43}
